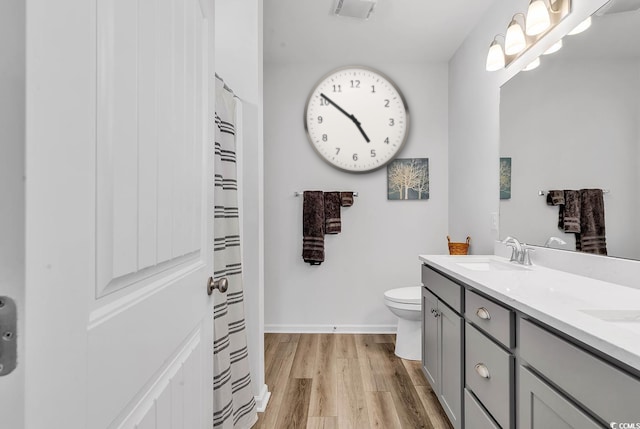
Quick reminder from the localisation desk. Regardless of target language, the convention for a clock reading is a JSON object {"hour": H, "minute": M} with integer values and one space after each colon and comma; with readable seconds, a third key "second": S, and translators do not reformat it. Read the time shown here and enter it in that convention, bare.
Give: {"hour": 4, "minute": 51}
